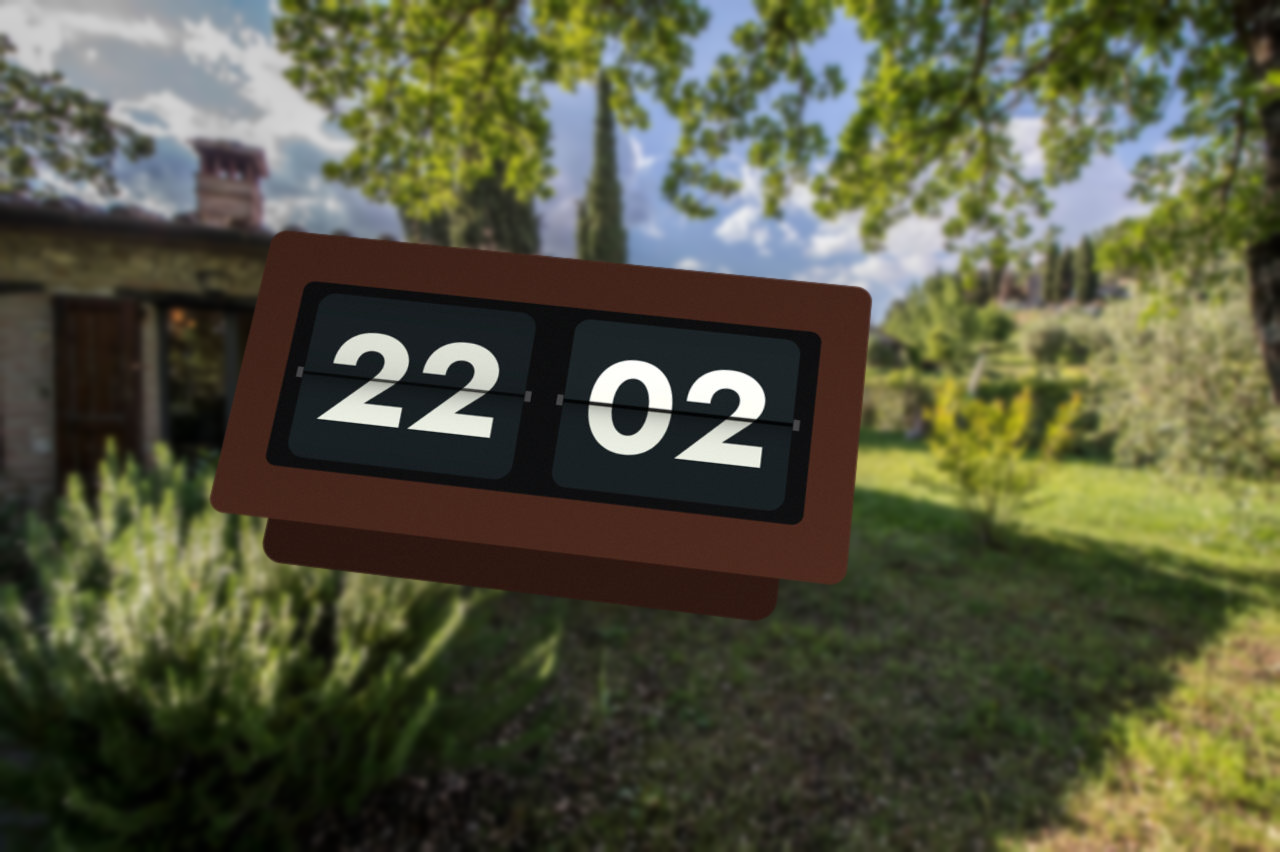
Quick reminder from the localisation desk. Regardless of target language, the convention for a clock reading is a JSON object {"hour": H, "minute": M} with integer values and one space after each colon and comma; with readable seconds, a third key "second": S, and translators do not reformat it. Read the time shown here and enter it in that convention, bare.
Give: {"hour": 22, "minute": 2}
